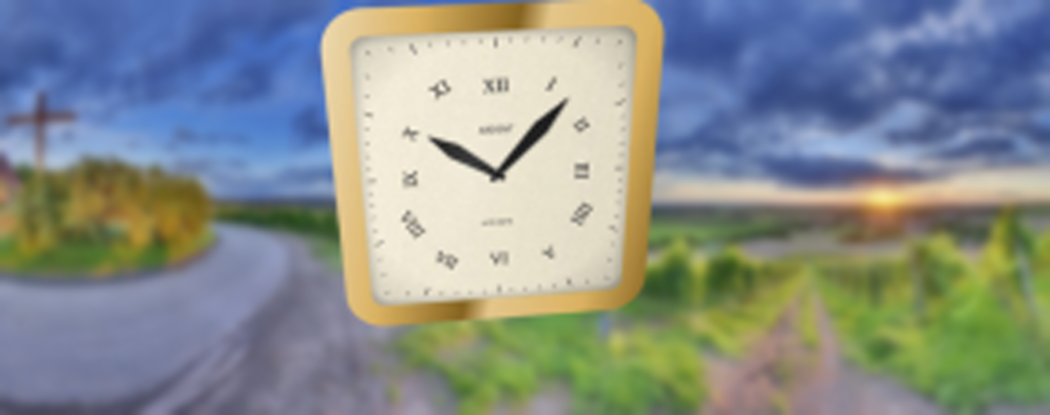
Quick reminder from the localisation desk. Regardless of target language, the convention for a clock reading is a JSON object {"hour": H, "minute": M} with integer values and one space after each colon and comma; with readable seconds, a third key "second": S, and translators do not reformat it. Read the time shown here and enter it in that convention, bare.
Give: {"hour": 10, "minute": 7}
